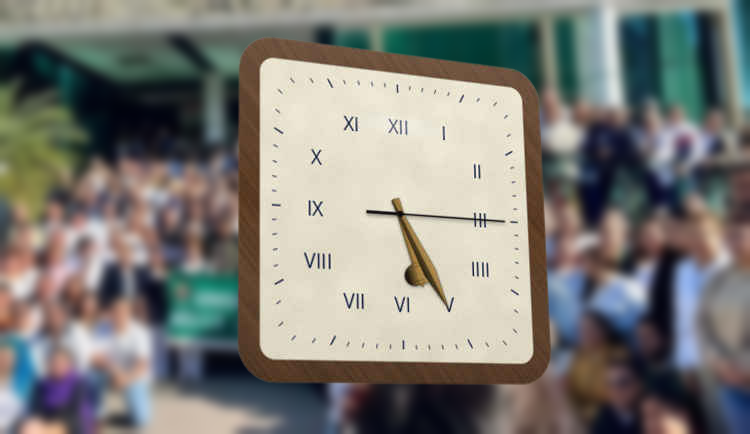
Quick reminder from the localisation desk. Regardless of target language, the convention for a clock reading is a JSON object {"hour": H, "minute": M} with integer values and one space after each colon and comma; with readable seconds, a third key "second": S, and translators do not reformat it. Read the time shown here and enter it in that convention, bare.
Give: {"hour": 5, "minute": 25, "second": 15}
